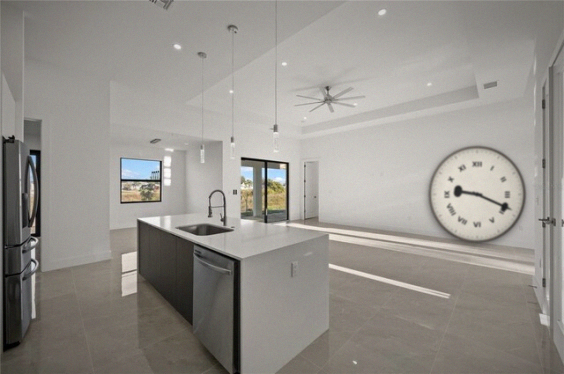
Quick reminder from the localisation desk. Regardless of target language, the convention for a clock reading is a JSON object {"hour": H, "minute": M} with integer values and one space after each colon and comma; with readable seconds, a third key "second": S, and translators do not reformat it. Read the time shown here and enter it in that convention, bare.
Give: {"hour": 9, "minute": 19}
